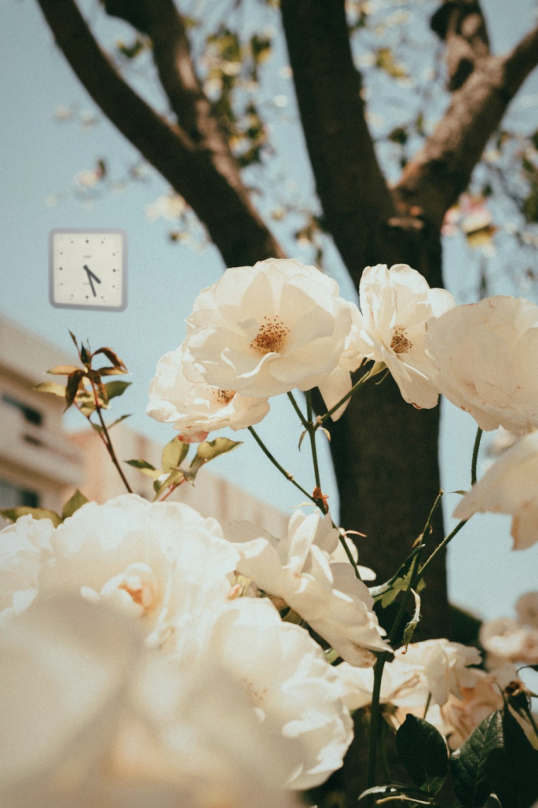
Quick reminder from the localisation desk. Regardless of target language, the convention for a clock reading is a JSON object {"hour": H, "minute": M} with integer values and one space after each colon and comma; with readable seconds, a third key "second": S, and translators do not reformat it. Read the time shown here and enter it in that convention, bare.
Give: {"hour": 4, "minute": 27}
